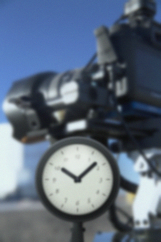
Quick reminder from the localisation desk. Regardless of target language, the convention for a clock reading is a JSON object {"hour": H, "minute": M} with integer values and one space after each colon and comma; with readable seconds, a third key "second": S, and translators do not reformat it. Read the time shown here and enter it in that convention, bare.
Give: {"hour": 10, "minute": 8}
